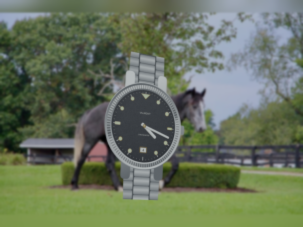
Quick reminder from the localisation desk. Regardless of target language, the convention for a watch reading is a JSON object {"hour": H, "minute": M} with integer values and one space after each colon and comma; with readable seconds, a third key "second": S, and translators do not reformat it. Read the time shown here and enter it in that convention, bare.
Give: {"hour": 4, "minute": 18}
